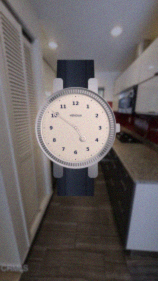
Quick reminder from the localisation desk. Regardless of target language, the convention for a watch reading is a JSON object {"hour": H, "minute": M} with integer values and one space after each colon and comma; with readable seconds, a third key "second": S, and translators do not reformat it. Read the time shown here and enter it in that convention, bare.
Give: {"hour": 4, "minute": 51}
